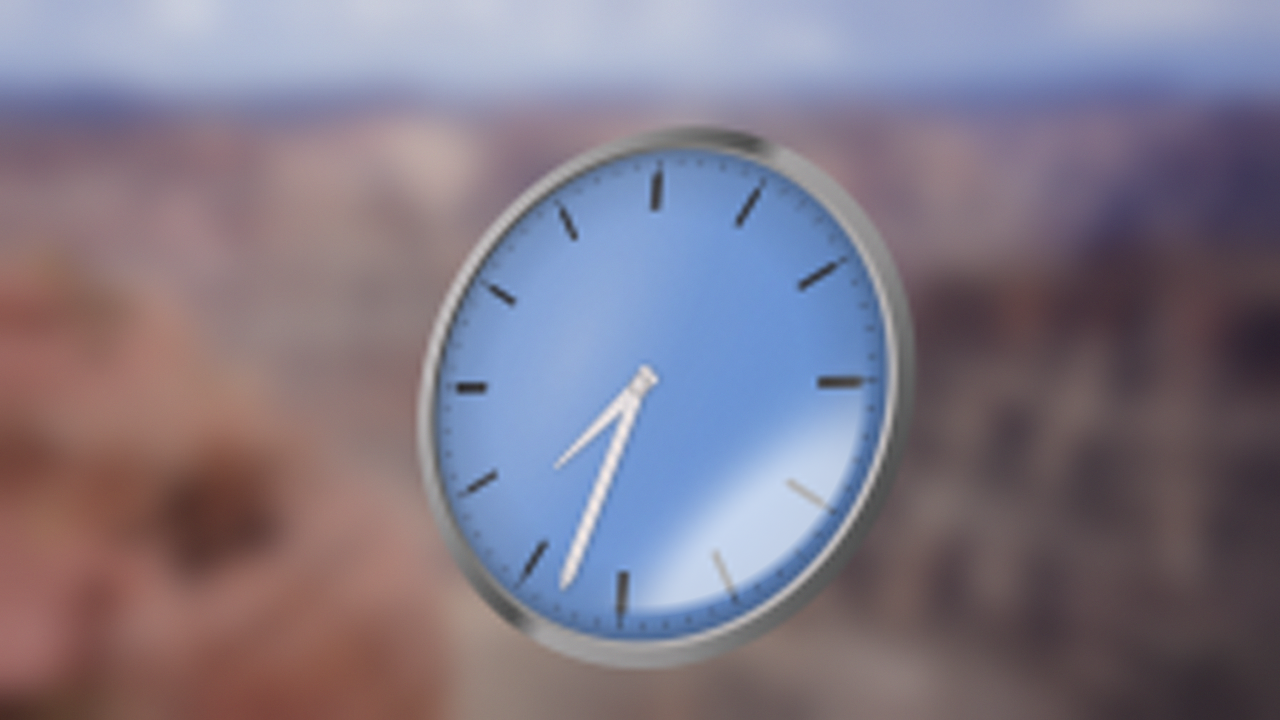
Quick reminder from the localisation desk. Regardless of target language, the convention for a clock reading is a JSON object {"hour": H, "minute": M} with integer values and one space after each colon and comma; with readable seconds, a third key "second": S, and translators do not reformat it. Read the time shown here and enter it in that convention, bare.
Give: {"hour": 7, "minute": 33}
